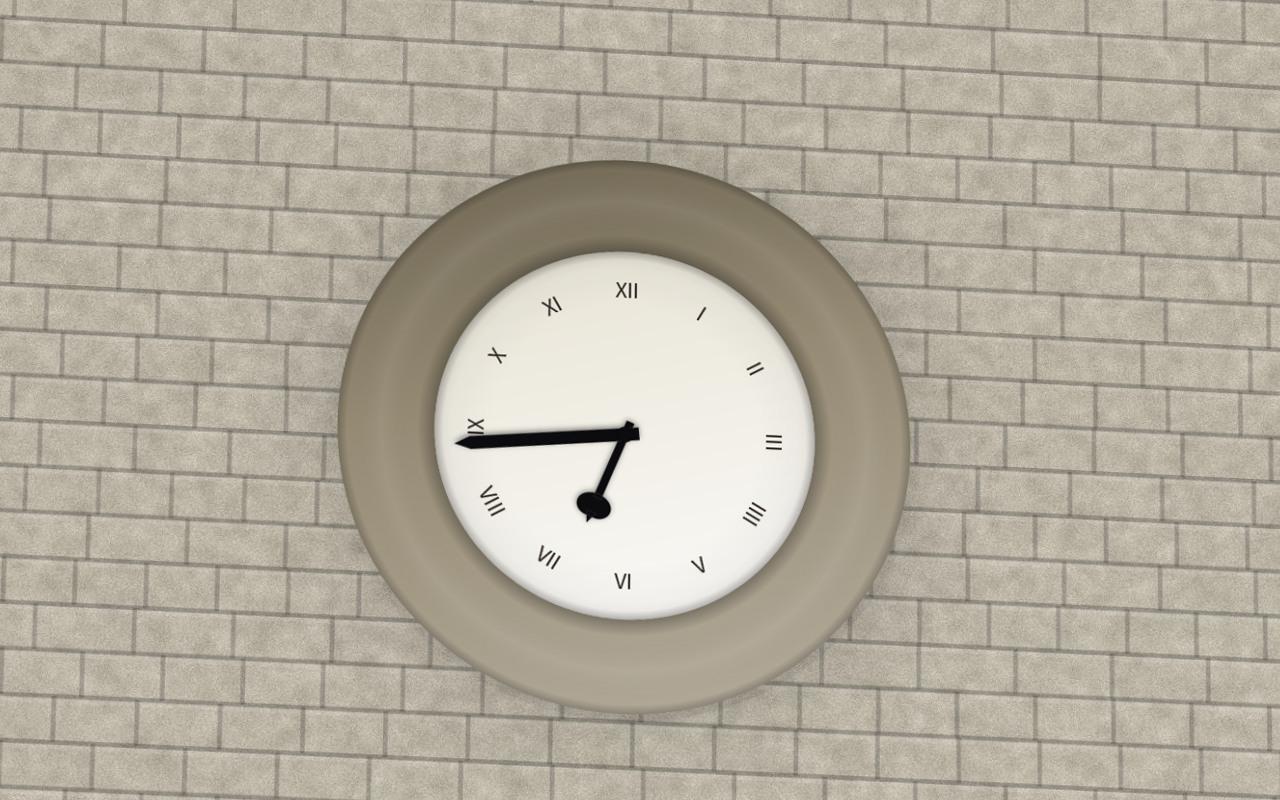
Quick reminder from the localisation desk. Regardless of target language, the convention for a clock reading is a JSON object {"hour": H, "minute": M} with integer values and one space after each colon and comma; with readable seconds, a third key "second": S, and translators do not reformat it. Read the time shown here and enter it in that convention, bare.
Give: {"hour": 6, "minute": 44}
